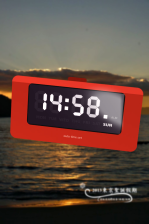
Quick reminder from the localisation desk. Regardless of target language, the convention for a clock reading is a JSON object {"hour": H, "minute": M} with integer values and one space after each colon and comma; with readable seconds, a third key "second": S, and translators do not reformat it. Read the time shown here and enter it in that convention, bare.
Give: {"hour": 14, "minute": 58}
